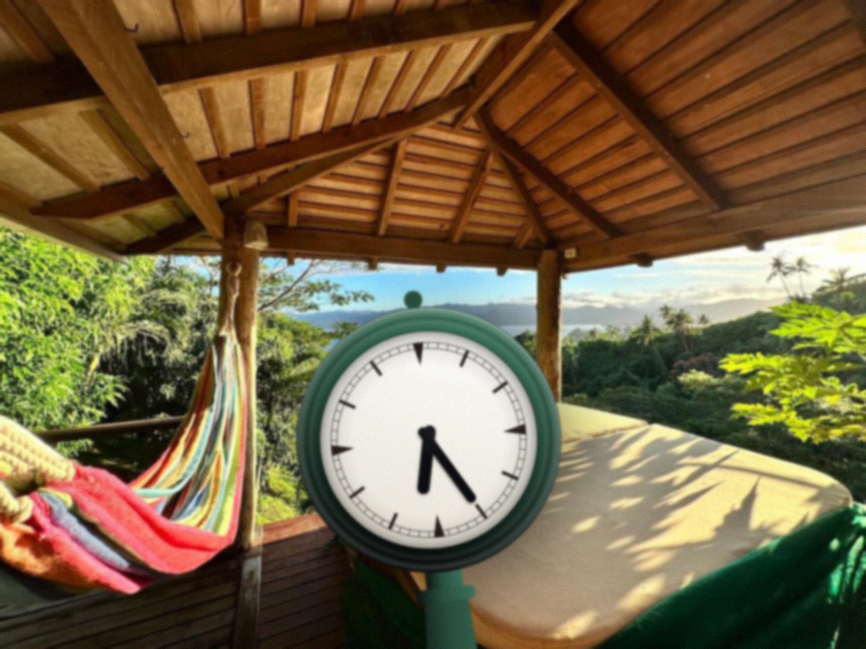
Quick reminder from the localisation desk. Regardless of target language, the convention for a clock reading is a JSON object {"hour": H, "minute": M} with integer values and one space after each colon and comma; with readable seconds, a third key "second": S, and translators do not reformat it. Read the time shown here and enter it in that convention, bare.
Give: {"hour": 6, "minute": 25}
